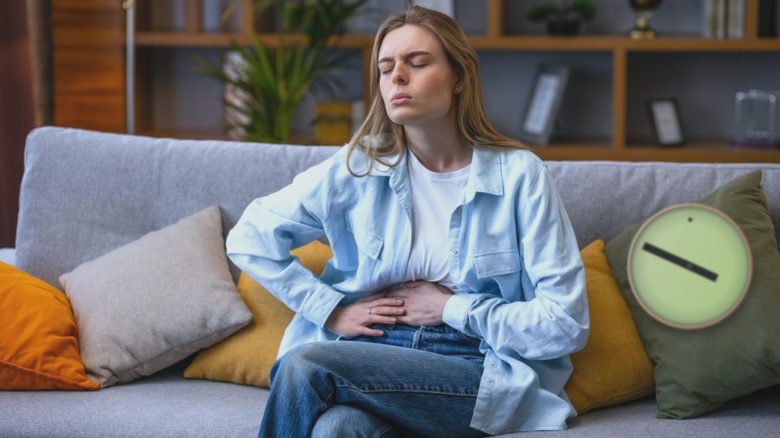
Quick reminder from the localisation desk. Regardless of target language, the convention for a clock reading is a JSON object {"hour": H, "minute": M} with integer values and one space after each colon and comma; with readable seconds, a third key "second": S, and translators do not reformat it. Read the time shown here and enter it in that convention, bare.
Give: {"hour": 3, "minute": 49}
